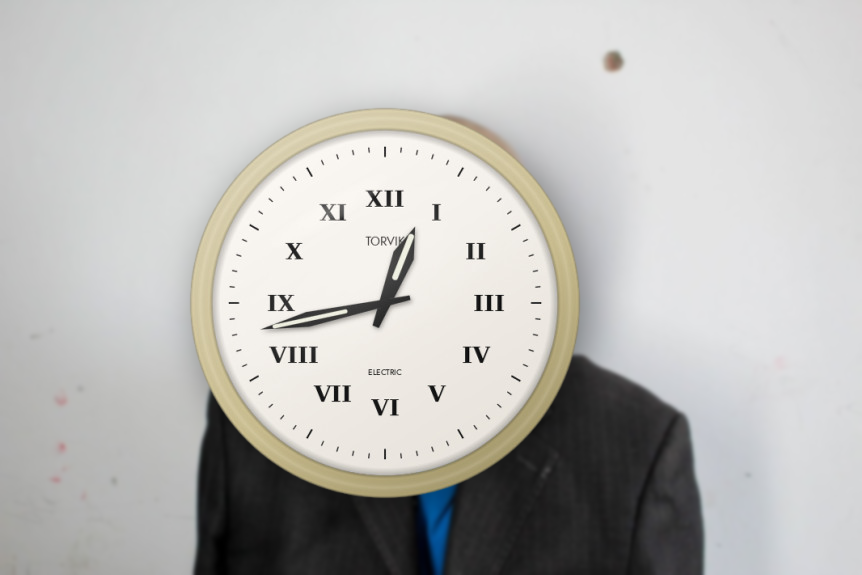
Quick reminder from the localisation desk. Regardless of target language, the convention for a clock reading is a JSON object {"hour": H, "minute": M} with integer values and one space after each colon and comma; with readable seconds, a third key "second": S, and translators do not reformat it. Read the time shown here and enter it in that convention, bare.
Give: {"hour": 12, "minute": 43}
